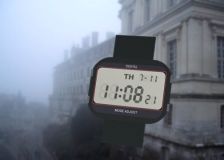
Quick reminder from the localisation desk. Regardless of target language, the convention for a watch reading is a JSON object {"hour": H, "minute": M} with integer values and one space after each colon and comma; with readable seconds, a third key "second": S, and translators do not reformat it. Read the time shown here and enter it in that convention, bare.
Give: {"hour": 11, "minute": 8, "second": 21}
